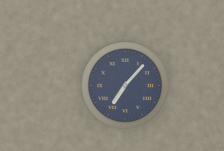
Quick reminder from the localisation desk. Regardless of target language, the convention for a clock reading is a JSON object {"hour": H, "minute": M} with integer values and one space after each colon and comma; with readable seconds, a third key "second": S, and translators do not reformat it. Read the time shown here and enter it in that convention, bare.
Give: {"hour": 7, "minute": 7}
